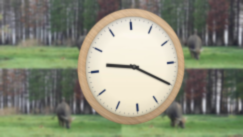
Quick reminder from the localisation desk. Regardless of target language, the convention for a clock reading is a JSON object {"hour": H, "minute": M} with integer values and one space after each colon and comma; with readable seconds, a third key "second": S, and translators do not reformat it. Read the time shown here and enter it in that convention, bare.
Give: {"hour": 9, "minute": 20}
